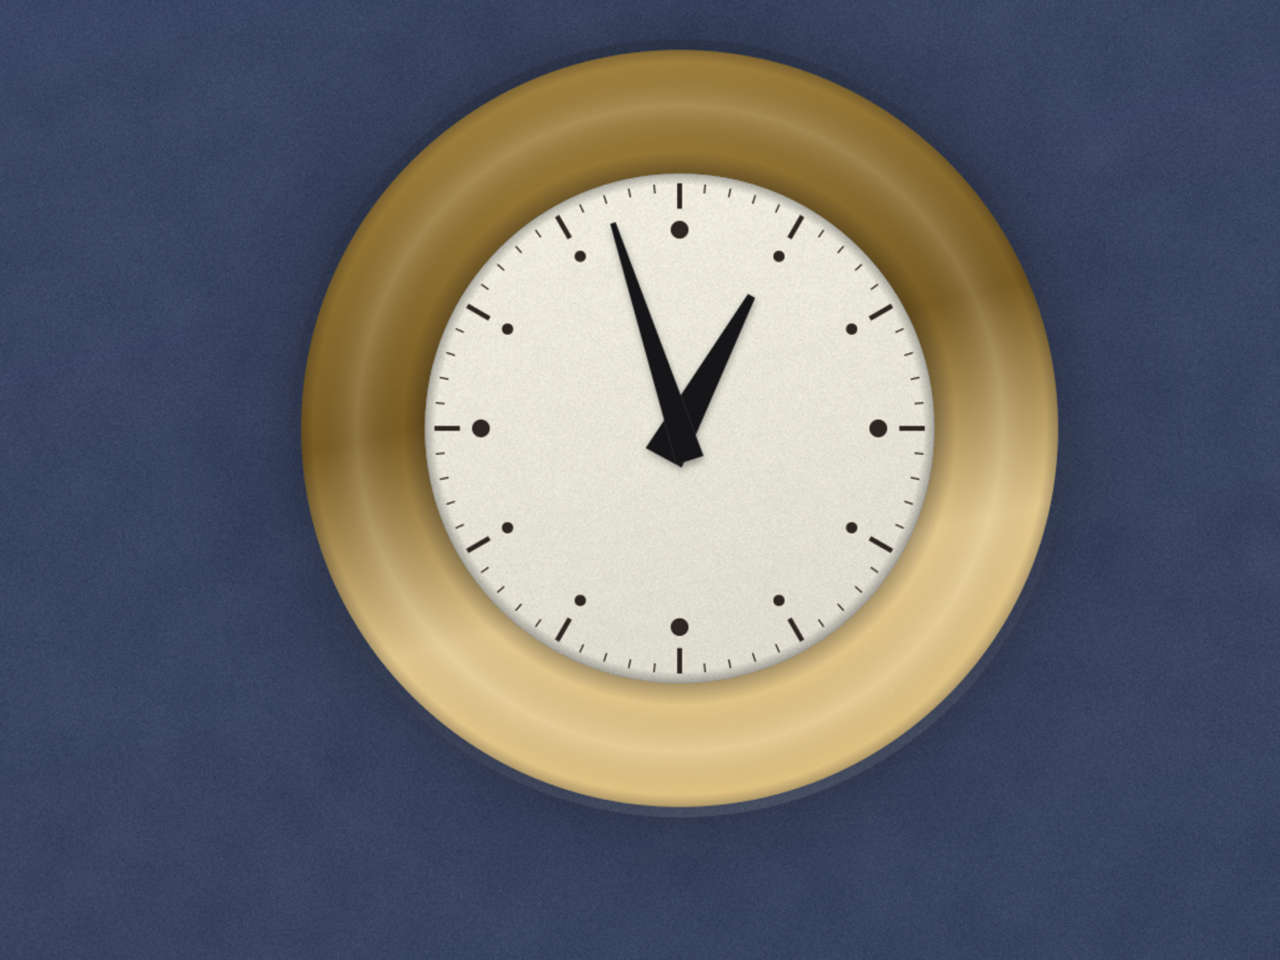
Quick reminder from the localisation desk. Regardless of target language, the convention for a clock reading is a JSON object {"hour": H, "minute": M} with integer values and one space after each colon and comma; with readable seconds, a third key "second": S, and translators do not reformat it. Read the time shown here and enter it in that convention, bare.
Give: {"hour": 12, "minute": 57}
